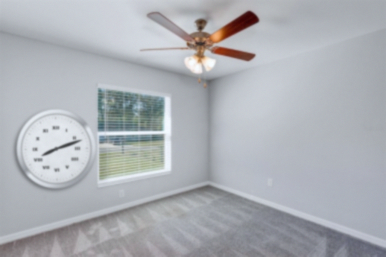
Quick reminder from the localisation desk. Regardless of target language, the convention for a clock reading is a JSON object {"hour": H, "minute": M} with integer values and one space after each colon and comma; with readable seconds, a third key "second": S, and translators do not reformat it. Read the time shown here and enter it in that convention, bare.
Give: {"hour": 8, "minute": 12}
